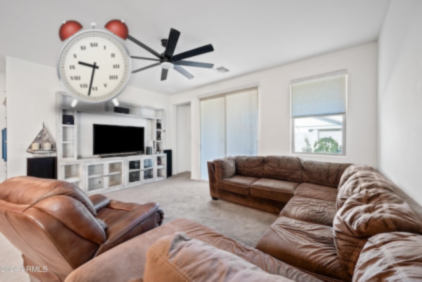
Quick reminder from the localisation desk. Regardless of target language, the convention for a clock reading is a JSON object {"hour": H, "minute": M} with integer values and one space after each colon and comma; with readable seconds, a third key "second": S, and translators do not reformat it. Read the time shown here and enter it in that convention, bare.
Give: {"hour": 9, "minute": 32}
